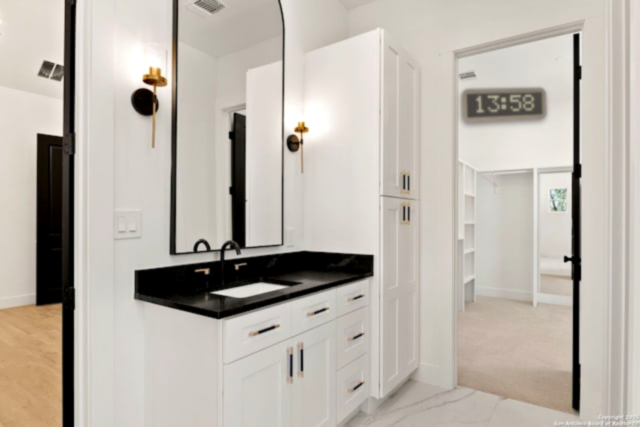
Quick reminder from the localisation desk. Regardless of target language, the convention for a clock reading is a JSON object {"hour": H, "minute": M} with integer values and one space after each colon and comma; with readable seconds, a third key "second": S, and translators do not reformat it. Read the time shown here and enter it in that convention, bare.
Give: {"hour": 13, "minute": 58}
